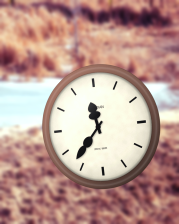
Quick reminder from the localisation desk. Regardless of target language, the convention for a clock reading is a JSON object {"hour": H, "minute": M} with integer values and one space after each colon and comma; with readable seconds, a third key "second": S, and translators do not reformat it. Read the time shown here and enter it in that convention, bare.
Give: {"hour": 11, "minute": 37}
